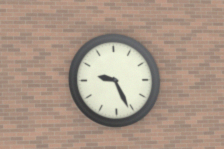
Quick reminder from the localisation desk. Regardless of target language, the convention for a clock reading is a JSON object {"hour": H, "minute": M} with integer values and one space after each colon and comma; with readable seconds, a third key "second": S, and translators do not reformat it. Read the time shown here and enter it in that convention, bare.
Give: {"hour": 9, "minute": 26}
